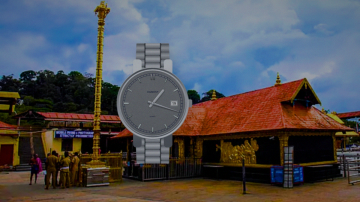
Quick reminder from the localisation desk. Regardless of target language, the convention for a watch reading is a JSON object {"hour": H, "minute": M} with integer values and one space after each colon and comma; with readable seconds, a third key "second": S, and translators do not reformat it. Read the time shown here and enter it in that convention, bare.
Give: {"hour": 1, "minute": 18}
